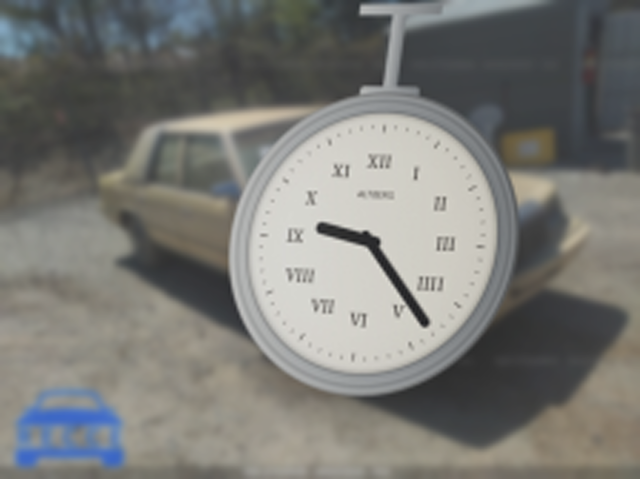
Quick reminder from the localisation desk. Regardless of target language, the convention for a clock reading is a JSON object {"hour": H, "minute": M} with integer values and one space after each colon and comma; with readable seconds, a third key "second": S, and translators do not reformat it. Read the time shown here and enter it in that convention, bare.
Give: {"hour": 9, "minute": 23}
